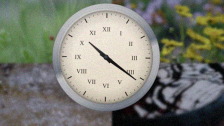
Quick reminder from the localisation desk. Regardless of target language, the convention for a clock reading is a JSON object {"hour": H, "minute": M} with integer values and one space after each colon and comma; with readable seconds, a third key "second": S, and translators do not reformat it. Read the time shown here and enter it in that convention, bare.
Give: {"hour": 10, "minute": 21}
